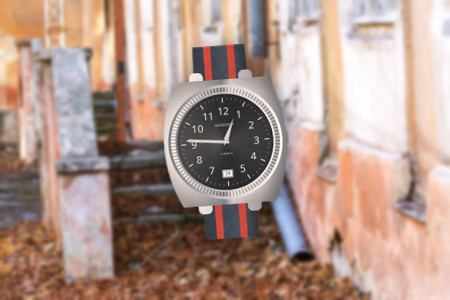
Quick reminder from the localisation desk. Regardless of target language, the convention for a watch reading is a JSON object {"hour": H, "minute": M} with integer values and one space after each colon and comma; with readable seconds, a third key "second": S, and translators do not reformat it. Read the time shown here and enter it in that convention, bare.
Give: {"hour": 12, "minute": 46}
